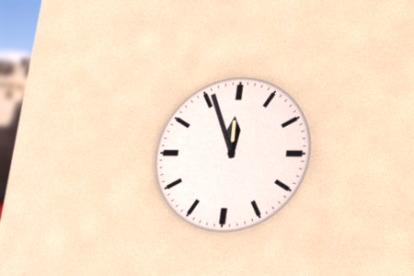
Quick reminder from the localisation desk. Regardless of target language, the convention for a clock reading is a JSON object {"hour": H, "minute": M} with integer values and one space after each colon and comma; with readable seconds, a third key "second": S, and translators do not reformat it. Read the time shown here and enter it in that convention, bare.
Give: {"hour": 11, "minute": 56}
